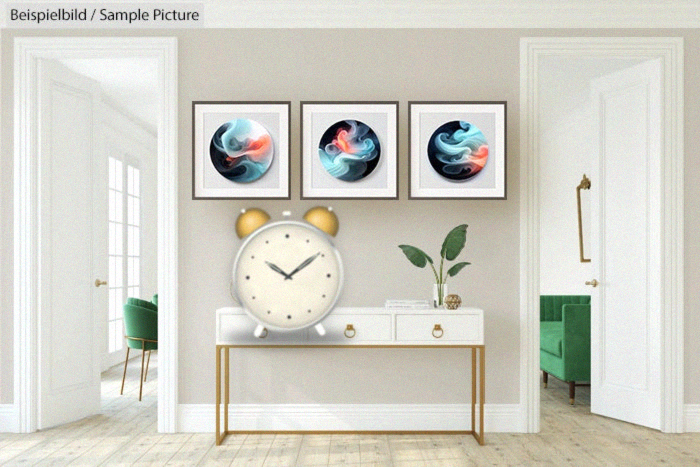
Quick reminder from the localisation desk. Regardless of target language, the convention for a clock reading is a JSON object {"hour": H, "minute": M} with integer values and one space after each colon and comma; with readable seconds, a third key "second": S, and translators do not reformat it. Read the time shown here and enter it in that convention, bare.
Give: {"hour": 10, "minute": 9}
